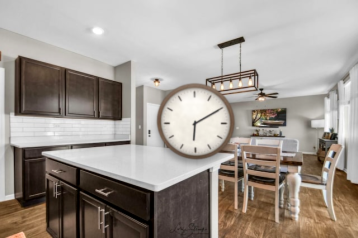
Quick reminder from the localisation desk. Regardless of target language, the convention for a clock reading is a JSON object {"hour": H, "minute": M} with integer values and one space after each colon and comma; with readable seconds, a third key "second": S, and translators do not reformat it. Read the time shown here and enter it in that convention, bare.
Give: {"hour": 6, "minute": 10}
